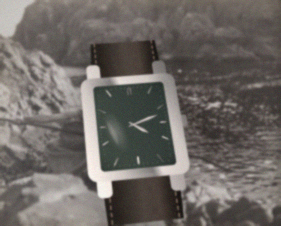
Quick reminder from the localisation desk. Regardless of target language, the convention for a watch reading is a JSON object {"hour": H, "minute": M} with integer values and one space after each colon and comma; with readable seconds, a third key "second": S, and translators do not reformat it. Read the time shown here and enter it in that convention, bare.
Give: {"hour": 4, "minute": 12}
